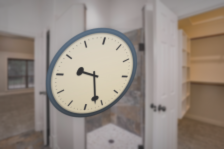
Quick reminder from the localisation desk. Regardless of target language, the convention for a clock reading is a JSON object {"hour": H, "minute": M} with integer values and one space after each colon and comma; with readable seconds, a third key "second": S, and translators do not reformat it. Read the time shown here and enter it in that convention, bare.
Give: {"hour": 9, "minute": 27}
